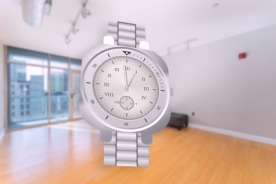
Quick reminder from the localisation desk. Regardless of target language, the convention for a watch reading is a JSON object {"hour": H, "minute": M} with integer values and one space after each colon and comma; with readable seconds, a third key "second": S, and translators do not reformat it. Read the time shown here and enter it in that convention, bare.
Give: {"hour": 12, "minute": 59}
